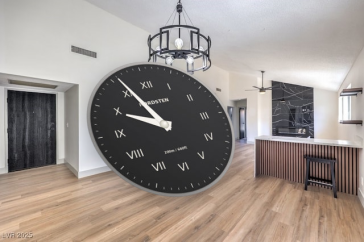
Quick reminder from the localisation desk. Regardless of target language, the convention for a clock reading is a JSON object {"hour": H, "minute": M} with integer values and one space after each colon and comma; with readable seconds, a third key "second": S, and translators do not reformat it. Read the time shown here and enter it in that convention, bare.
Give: {"hour": 9, "minute": 56}
